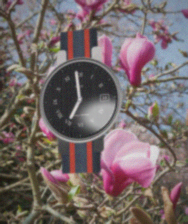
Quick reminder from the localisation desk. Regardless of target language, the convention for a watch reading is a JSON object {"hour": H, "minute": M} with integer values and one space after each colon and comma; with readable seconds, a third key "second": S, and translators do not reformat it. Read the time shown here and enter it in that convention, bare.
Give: {"hour": 6, "minute": 59}
